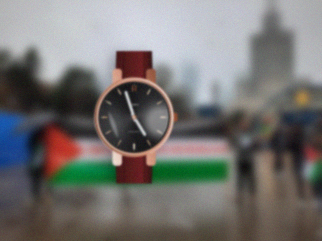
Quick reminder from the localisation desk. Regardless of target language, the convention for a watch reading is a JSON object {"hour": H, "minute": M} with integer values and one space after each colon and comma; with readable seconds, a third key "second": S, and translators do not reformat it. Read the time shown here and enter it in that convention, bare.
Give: {"hour": 4, "minute": 57}
